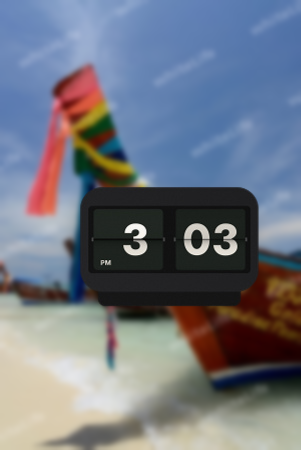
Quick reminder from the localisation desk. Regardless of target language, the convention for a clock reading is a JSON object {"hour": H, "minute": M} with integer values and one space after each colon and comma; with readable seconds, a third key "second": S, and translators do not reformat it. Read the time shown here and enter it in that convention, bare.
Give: {"hour": 3, "minute": 3}
